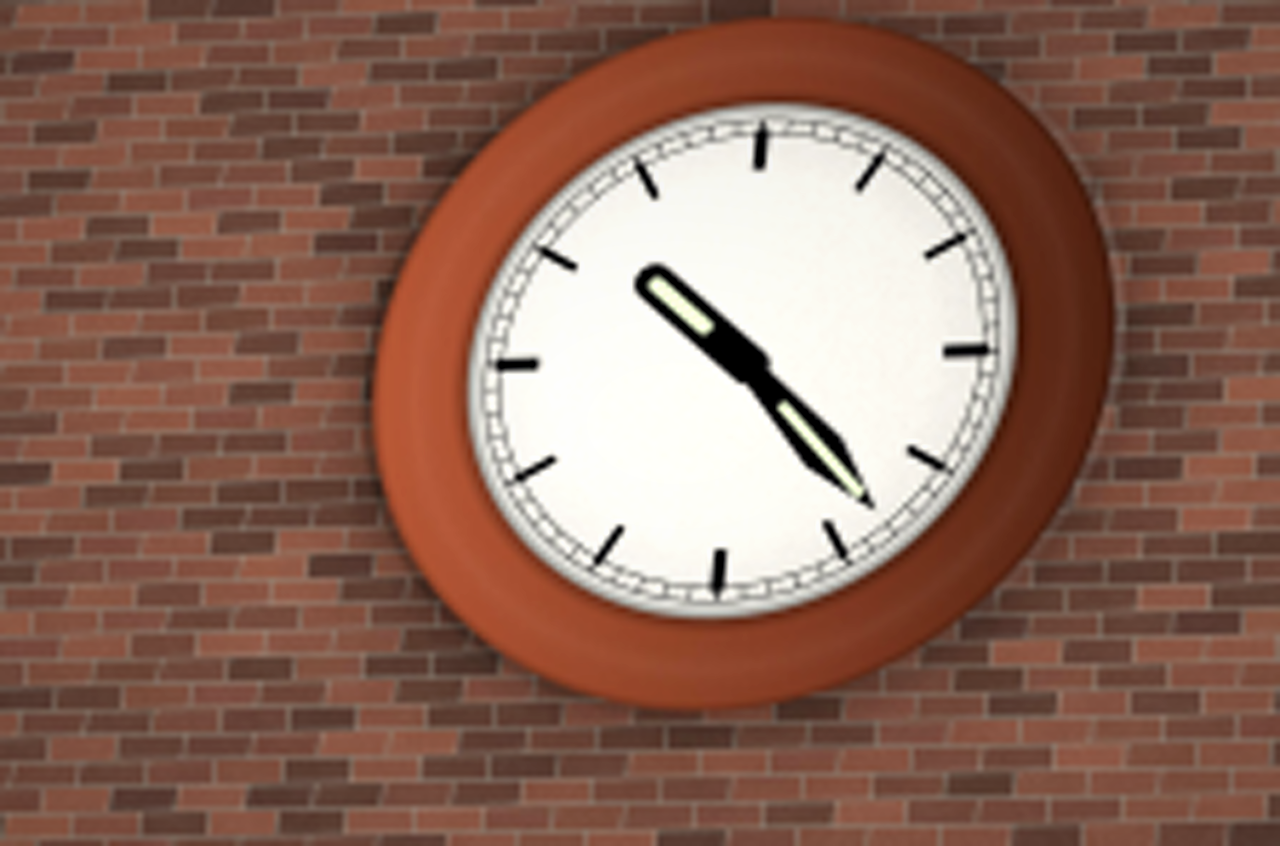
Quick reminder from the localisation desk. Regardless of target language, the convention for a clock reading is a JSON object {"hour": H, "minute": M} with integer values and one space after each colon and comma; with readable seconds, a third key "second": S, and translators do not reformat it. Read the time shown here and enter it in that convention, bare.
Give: {"hour": 10, "minute": 23}
